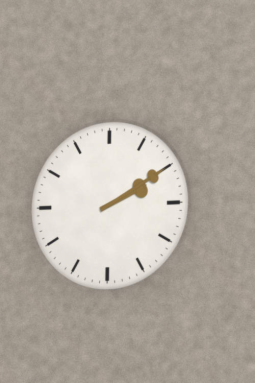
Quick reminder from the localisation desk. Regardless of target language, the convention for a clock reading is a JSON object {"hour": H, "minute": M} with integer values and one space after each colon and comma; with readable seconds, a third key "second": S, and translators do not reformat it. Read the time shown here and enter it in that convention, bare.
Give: {"hour": 2, "minute": 10}
